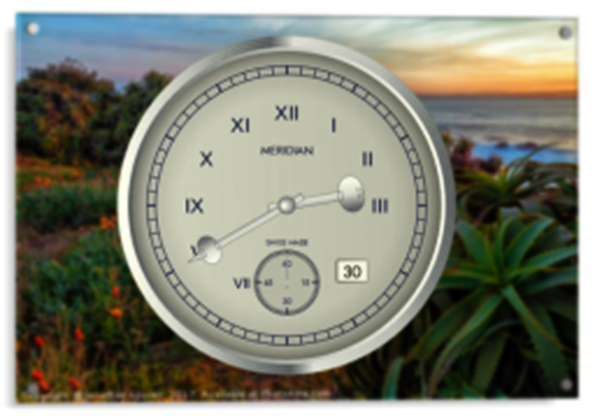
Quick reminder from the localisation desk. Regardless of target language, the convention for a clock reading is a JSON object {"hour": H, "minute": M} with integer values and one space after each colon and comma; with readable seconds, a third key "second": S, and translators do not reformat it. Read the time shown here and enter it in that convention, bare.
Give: {"hour": 2, "minute": 40}
